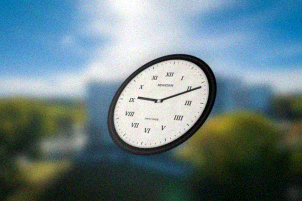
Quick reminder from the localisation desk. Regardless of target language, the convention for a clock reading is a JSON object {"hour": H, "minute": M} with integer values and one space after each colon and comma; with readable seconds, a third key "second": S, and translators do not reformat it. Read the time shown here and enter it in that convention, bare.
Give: {"hour": 9, "minute": 11}
